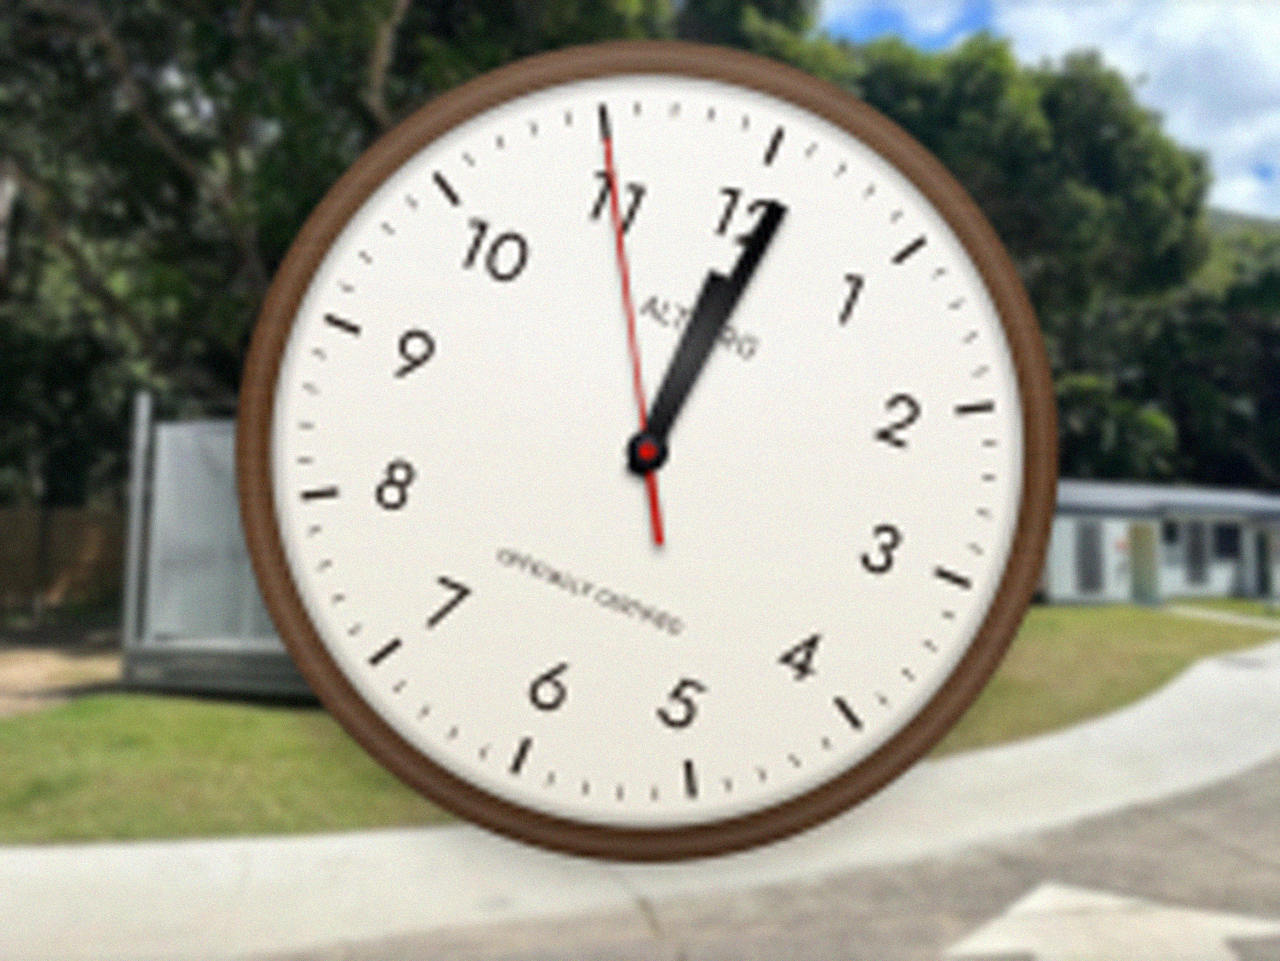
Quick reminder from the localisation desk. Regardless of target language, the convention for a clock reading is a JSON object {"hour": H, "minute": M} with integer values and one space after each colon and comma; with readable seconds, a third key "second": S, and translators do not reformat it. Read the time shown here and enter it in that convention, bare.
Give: {"hour": 12, "minute": 0, "second": 55}
